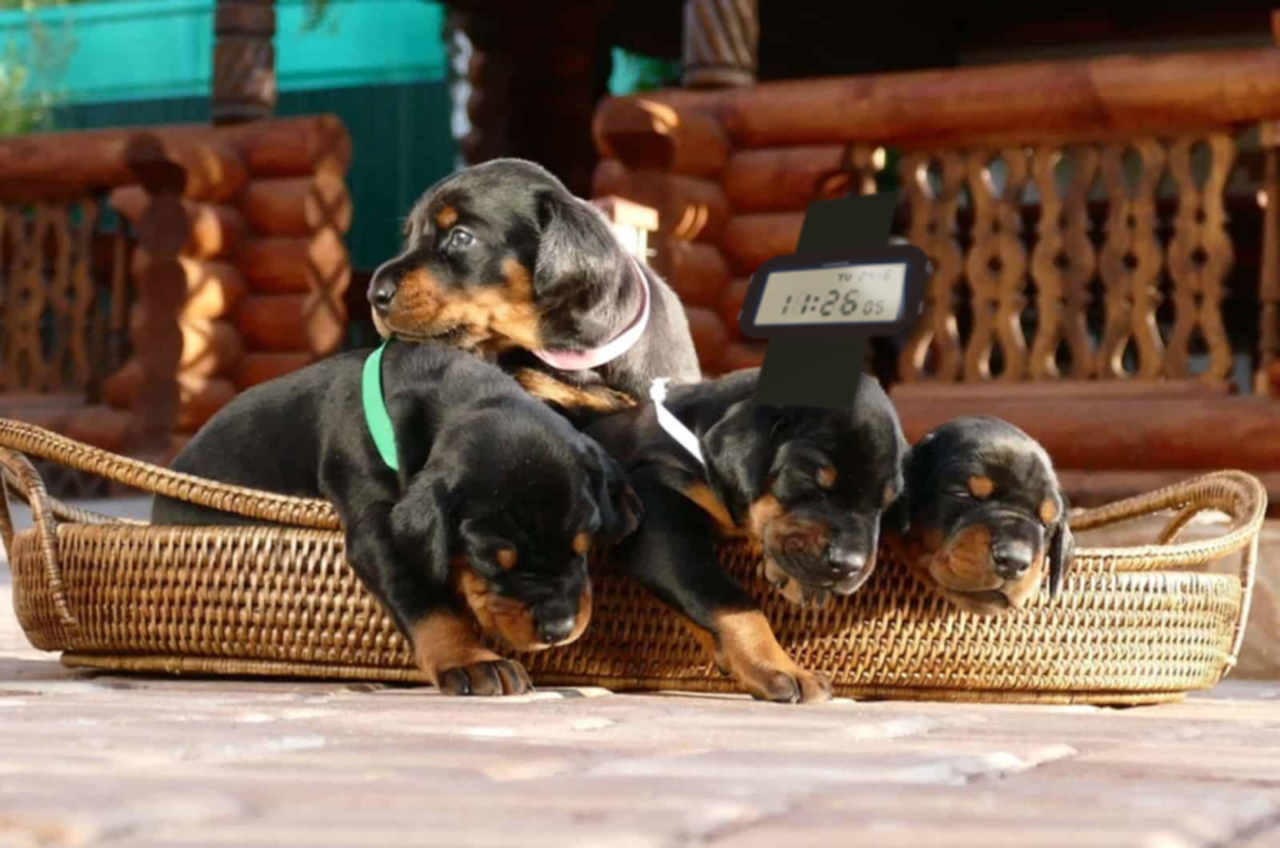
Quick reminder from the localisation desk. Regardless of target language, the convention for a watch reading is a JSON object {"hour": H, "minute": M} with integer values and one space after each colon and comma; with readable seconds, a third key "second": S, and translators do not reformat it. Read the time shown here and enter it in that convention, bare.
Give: {"hour": 11, "minute": 26}
